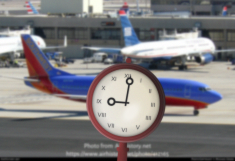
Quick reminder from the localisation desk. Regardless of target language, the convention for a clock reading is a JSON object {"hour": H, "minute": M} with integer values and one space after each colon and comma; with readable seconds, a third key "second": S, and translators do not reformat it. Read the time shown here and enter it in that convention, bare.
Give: {"hour": 9, "minute": 1}
